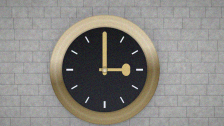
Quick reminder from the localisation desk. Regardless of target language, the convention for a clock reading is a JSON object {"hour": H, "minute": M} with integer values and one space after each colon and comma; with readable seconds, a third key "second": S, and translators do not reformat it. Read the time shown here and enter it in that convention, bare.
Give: {"hour": 3, "minute": 0}
